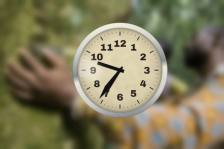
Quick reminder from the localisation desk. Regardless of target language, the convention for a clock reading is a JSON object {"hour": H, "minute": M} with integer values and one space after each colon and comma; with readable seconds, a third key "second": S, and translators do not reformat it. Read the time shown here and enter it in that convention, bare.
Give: {"hour": 9, "minute": 36}
